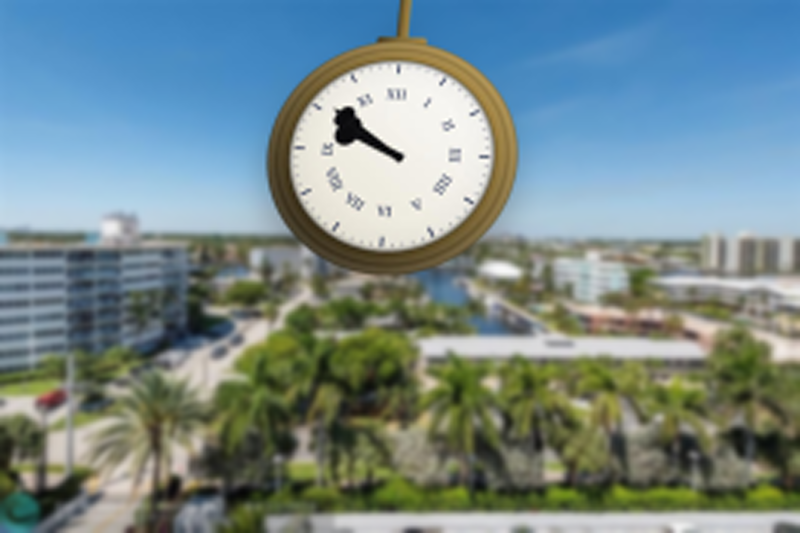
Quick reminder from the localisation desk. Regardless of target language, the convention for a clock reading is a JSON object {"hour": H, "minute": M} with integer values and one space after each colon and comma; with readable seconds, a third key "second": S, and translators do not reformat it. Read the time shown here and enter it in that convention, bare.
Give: {"hour": 9, "minute": 51}
